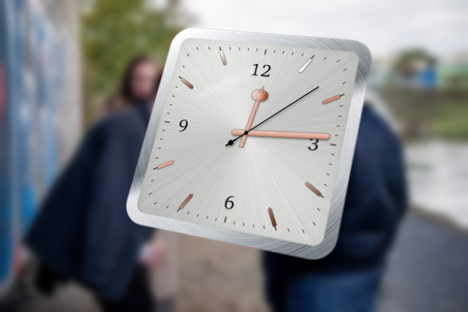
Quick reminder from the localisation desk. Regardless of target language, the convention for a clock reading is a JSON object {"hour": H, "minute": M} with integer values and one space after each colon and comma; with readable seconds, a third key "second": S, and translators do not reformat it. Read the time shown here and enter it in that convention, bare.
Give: {"hour": 12, "minute": 14, "second": 8}
